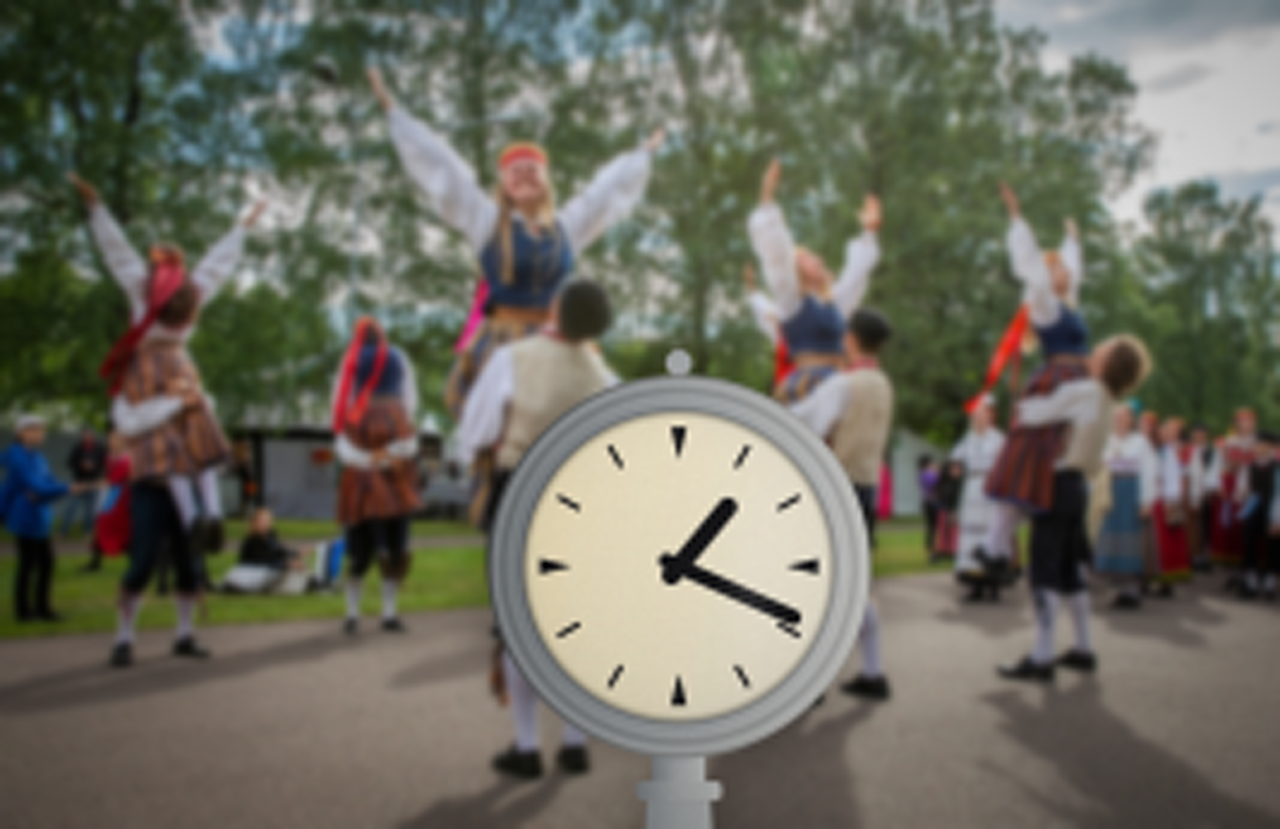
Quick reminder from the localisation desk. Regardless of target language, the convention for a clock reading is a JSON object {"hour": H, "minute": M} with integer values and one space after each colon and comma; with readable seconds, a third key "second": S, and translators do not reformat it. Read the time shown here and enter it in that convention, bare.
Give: {"hour": 1, "minute": 19}
